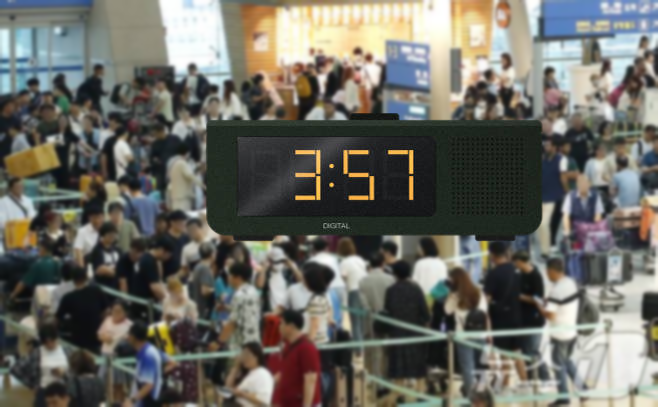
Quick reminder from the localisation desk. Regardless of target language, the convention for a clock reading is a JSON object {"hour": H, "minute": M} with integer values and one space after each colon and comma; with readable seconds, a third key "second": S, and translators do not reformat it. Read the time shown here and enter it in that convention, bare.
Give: {"hour": 3, "minute": 57}
